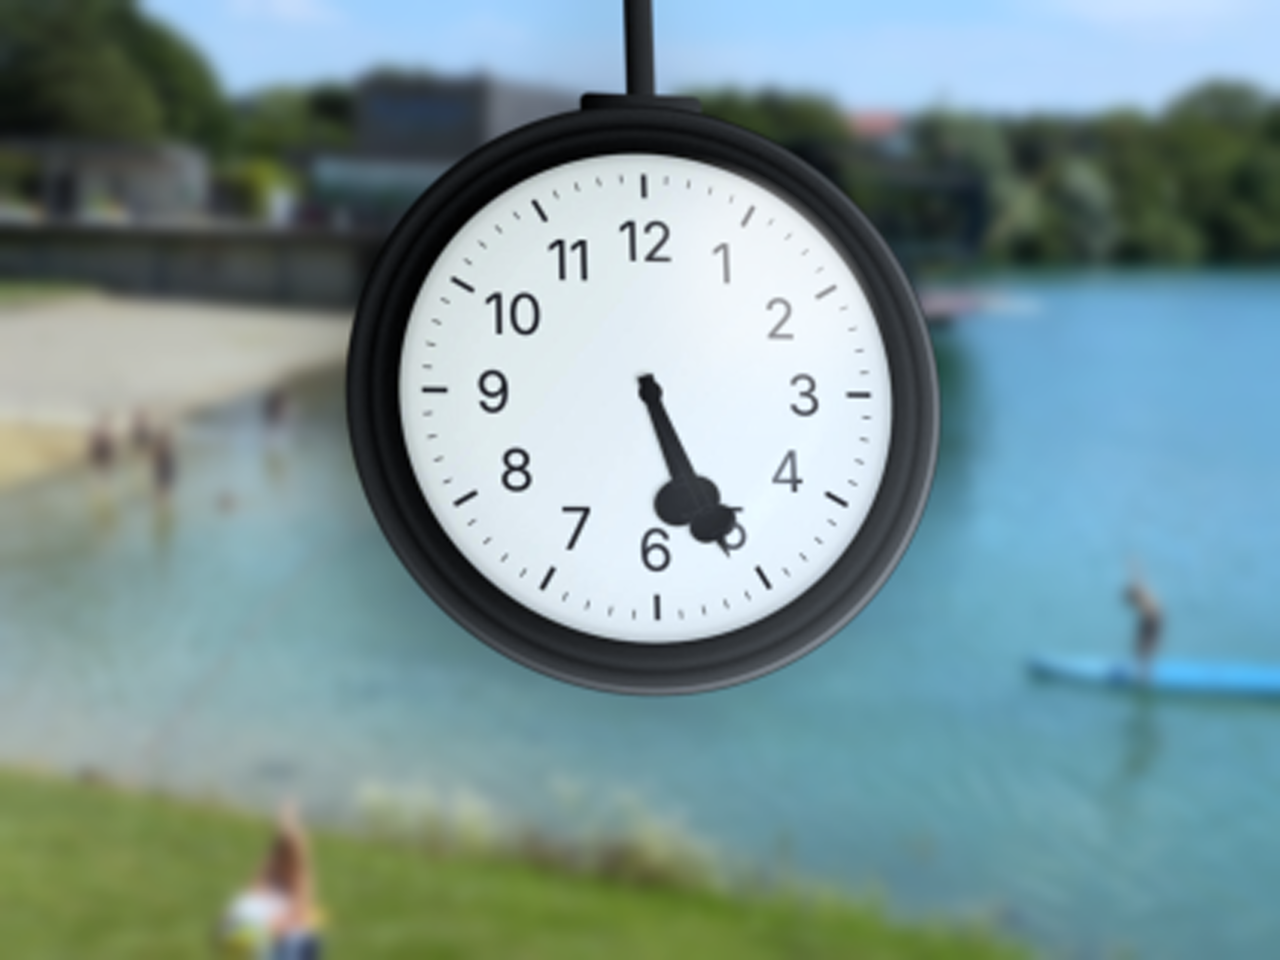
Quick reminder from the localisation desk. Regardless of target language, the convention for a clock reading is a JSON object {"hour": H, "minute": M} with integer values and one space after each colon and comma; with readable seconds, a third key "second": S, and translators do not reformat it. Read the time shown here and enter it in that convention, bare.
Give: {"hour": 5, "minute": 26}
